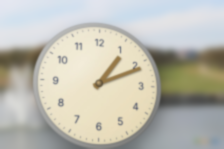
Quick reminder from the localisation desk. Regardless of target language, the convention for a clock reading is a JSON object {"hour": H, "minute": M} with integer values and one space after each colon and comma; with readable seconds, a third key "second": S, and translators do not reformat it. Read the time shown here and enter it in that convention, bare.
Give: {"hour": 1, "minute": 11}
